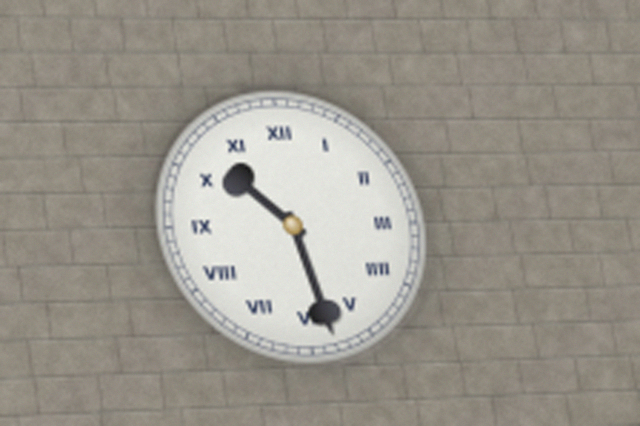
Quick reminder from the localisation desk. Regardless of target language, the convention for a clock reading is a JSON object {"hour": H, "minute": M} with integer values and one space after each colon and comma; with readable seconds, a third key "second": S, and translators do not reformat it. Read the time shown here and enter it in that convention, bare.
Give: {"hour": 10, "minute": 28}
